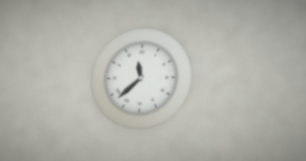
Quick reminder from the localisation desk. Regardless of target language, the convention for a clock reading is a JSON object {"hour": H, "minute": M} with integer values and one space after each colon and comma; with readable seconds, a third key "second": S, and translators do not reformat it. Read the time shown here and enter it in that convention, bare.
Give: {"hour": 11, "minute": 38}
